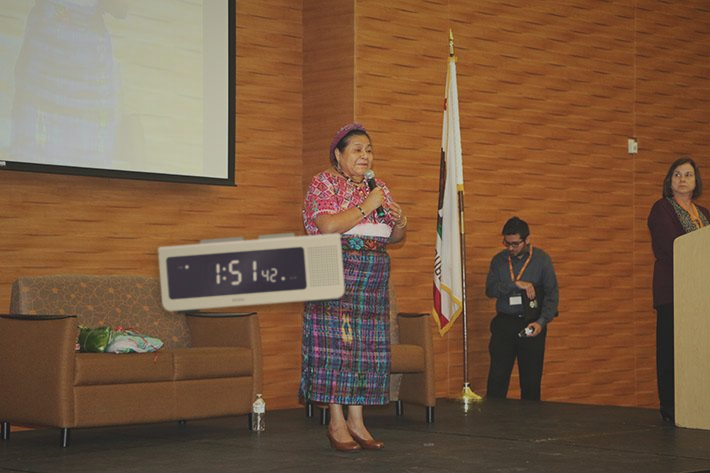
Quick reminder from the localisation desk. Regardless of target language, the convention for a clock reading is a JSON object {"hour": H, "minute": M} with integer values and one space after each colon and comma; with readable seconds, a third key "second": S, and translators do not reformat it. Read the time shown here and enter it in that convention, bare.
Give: {"hour": 1, "minute": 51, "second": 42}
